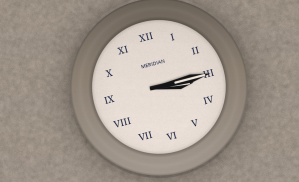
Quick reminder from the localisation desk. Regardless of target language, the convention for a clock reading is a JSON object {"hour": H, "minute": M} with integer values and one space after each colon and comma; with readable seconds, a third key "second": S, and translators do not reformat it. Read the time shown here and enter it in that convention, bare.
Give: {"hour": 3, "minute": 15}
